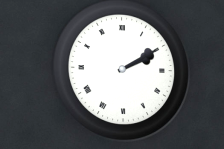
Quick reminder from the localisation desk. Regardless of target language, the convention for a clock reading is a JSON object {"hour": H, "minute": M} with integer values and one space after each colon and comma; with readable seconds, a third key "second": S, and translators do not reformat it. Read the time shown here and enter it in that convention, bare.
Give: {"hour": 2, "minute": 10}
